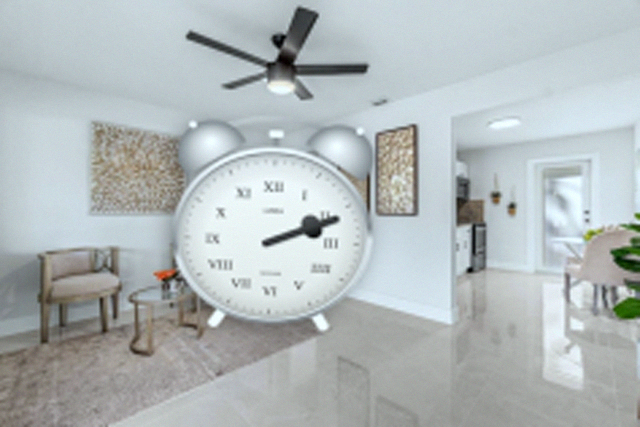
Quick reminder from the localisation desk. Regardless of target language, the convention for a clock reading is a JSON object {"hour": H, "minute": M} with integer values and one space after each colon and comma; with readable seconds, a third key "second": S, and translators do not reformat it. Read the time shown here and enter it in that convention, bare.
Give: {"hour": 2, "minute": 11}
